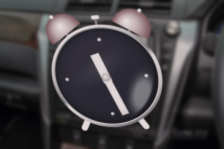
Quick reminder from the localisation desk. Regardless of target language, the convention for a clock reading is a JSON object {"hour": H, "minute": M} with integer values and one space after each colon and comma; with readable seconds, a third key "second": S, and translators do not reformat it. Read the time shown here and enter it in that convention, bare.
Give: {"hour": 11, "minute": 27}
